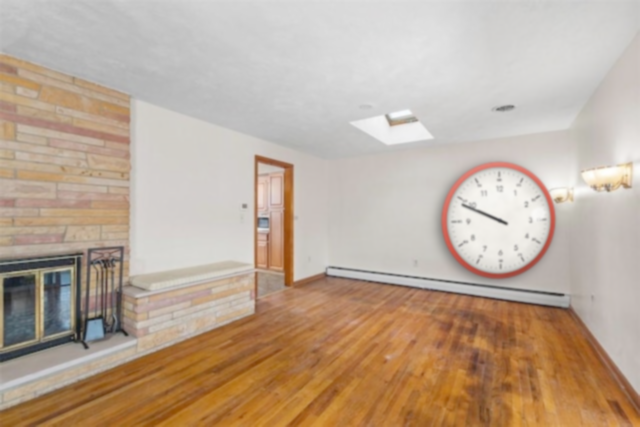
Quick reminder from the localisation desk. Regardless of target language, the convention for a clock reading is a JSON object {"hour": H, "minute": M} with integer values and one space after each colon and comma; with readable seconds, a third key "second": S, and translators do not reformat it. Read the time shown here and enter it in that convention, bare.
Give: {"hour": 9, "minute": 49}
